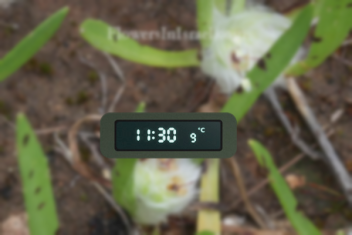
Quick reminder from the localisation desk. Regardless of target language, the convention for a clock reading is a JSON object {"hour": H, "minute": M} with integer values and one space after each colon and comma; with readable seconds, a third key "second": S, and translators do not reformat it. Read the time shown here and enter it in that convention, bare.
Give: {"hour": 11, "minute": 30}
